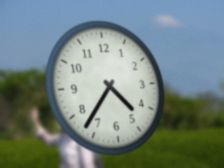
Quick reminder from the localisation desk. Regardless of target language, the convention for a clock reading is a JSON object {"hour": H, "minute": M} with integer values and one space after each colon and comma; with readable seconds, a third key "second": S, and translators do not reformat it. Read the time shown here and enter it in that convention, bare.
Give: {"hour": 4, "minute": 37}
